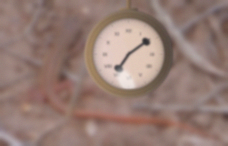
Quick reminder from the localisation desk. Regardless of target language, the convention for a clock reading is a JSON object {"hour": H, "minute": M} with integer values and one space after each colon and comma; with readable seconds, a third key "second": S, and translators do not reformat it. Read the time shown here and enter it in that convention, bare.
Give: {"hour": 7, "minute": 9}
